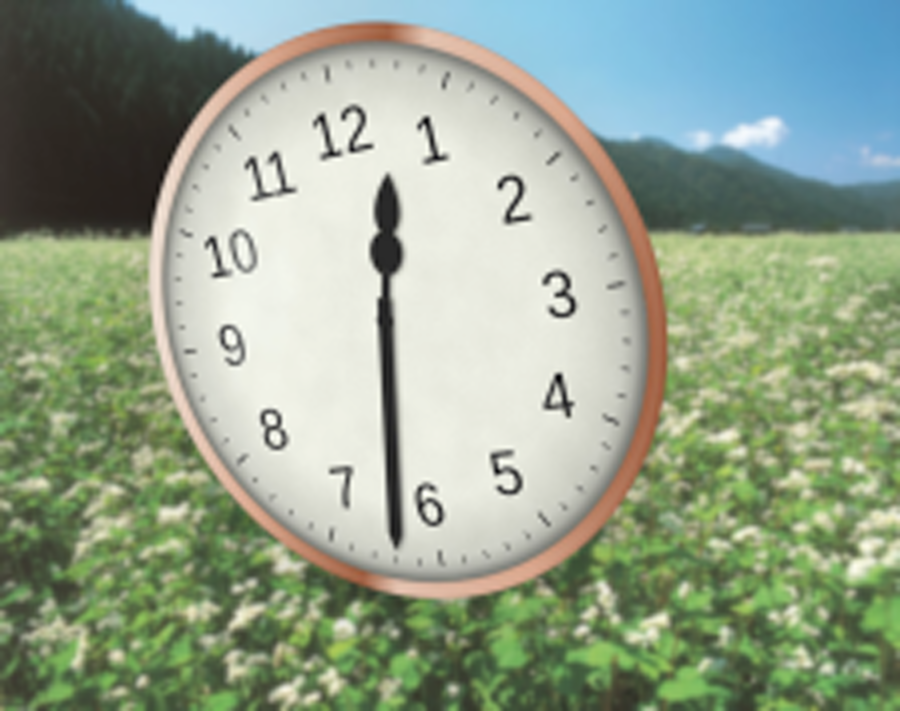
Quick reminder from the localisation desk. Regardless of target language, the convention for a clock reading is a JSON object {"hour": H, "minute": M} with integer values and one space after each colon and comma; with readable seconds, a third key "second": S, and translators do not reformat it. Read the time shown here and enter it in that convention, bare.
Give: {"hour": 12, "minute": 32}
